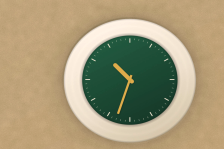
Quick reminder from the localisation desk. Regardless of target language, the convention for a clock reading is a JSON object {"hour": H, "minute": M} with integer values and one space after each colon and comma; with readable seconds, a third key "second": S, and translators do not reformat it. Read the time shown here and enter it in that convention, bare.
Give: {"hour": 10, "minute": 33}
